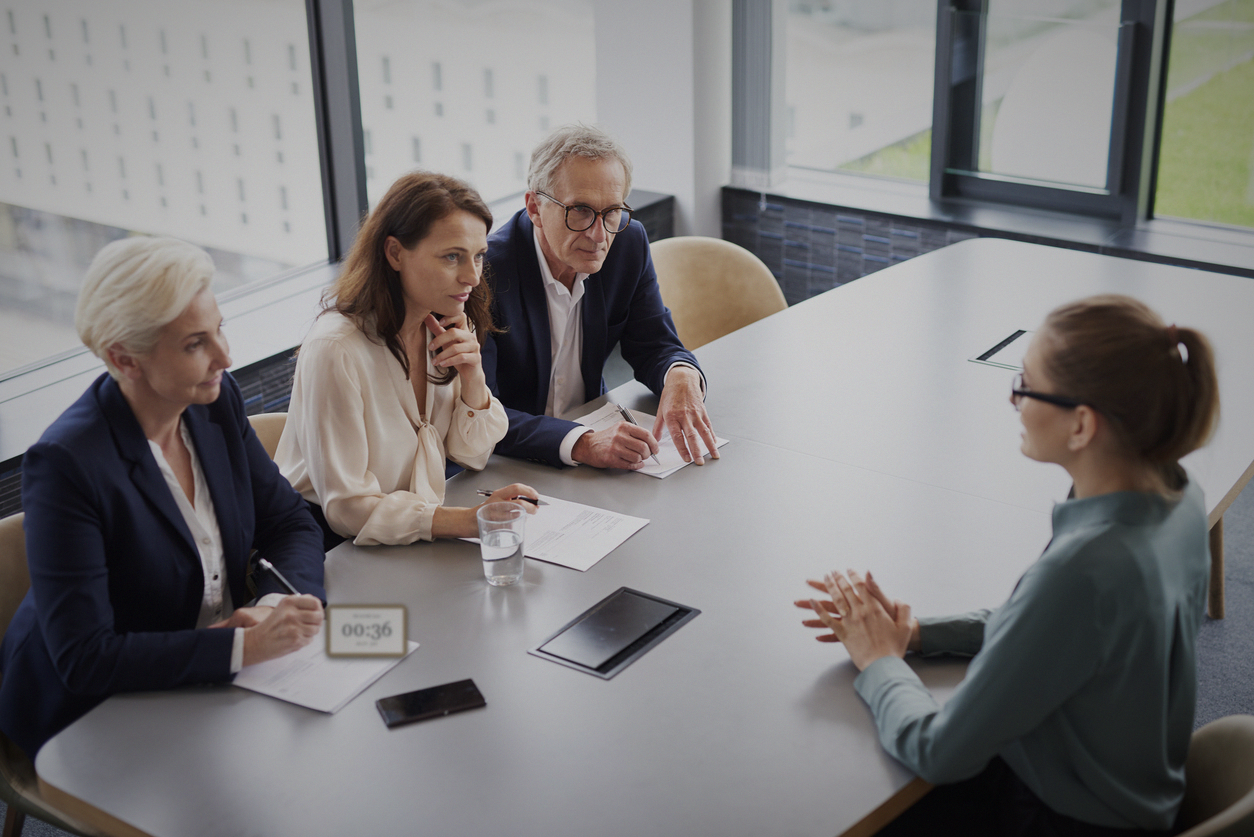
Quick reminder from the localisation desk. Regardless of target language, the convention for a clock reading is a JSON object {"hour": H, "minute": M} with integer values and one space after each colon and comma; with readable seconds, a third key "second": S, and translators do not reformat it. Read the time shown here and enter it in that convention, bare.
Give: {"hour": 0, "minute": 36}
